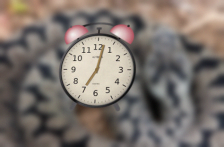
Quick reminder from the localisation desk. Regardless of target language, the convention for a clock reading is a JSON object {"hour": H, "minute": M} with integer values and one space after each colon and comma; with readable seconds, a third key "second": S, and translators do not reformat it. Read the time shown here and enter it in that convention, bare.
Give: {"hour": 7, "minute": 2}
